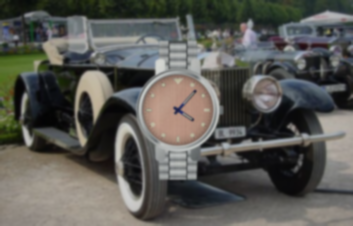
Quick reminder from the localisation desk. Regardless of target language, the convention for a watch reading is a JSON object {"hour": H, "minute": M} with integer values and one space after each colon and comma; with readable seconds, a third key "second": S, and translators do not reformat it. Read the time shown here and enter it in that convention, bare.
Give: {"hour": 4, "minute": 7}
